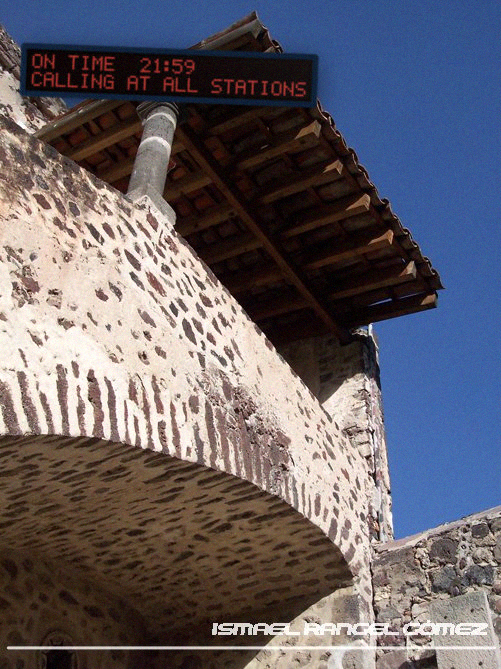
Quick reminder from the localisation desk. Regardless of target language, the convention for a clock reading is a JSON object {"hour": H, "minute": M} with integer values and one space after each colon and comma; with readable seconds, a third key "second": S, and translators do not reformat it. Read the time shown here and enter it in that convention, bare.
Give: {"hour": 21, "minute": 59}
